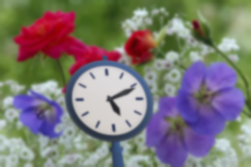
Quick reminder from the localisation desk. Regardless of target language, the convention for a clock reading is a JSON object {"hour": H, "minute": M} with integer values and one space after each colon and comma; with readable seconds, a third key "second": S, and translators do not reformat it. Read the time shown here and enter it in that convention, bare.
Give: {"hour": 5, "minute": 11}
